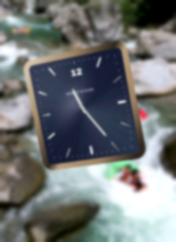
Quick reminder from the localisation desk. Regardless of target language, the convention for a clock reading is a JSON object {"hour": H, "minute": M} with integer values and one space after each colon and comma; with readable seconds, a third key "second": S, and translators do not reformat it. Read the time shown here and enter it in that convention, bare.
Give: {"hour": 11, "minute": 25}
